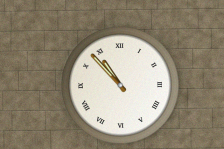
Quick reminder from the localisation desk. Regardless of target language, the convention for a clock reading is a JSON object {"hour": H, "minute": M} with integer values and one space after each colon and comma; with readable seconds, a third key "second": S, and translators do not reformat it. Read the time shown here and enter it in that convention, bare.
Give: {"hour": 10, "minute": 53}
